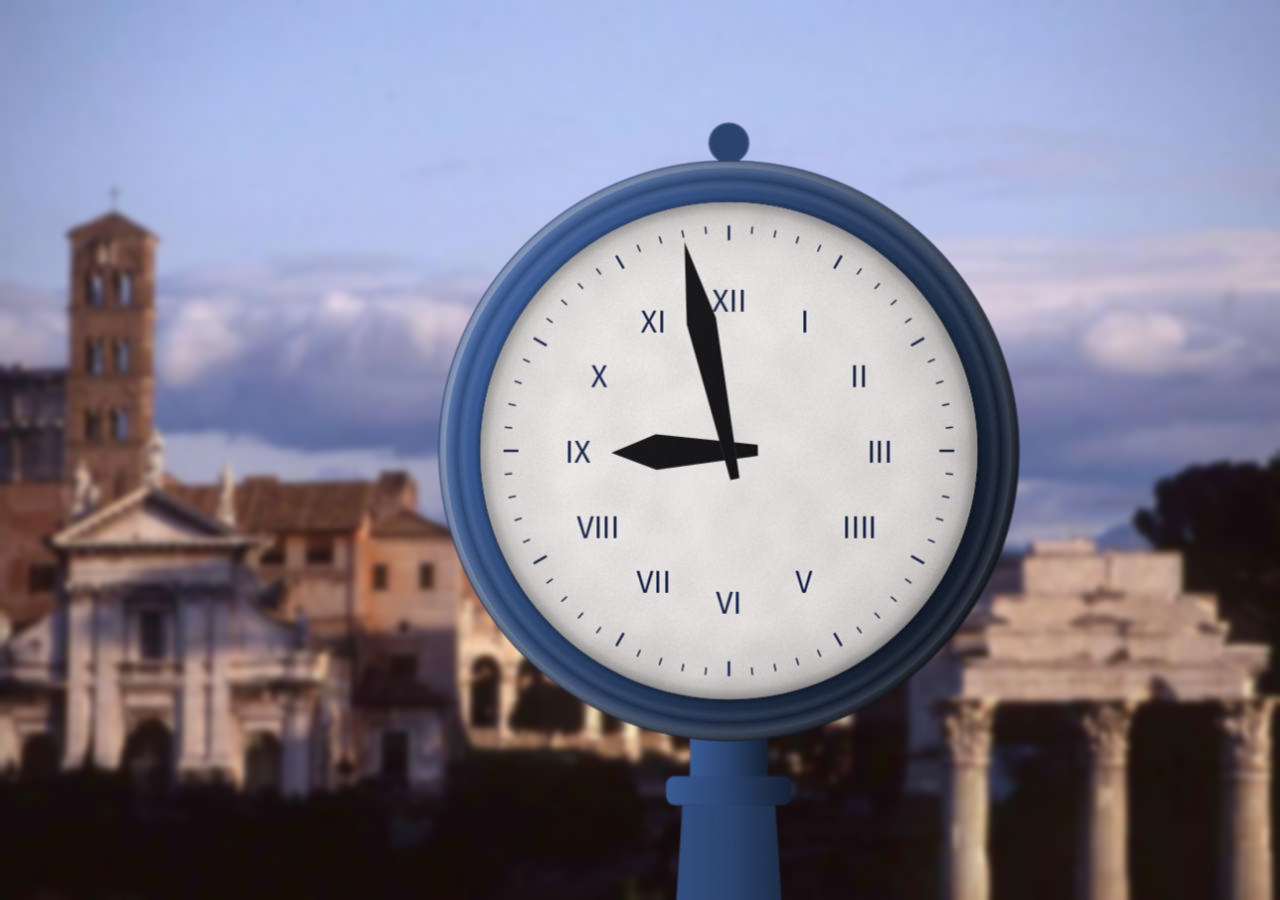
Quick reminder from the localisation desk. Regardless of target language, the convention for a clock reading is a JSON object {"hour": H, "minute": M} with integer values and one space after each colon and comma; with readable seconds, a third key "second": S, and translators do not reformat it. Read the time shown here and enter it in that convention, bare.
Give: {"hour": 8, "minute": 58}
